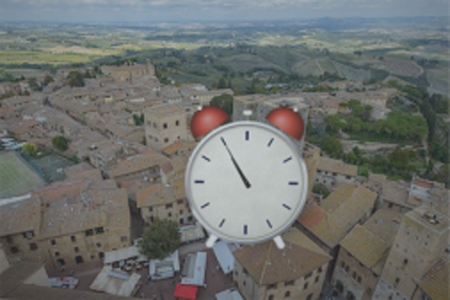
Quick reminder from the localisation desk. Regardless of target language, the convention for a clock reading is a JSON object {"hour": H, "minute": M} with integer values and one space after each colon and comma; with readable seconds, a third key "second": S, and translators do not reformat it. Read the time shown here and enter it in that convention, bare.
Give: {"hour": 10, "minute": 55}
